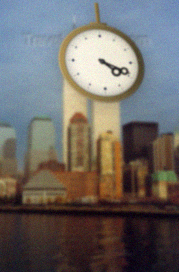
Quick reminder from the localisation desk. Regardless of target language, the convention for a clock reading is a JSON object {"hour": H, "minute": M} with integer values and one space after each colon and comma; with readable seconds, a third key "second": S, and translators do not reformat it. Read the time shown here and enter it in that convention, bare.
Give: {"hour": 4, "minute": 19}
